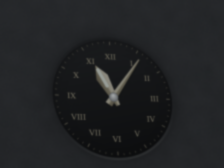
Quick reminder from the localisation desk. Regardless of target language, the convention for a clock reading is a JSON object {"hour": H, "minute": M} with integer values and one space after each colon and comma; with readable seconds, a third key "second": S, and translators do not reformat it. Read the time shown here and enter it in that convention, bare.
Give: {"hour": 11, "minute": 6}
